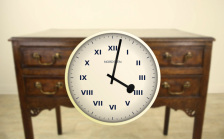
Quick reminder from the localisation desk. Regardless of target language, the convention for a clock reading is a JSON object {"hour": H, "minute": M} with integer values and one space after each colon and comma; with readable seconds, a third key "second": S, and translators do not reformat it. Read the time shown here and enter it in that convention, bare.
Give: {"hour": 4, "minute": 2}
